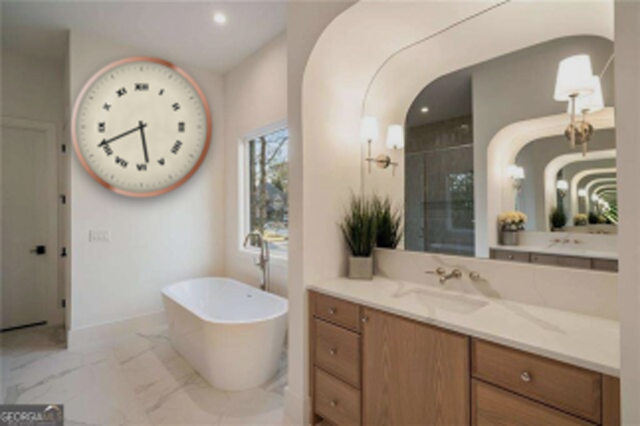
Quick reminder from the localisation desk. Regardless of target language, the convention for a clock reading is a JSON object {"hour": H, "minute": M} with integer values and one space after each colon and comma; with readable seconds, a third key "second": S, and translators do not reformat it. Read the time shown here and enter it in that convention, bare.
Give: {"hour": 5, "minute": 41}
